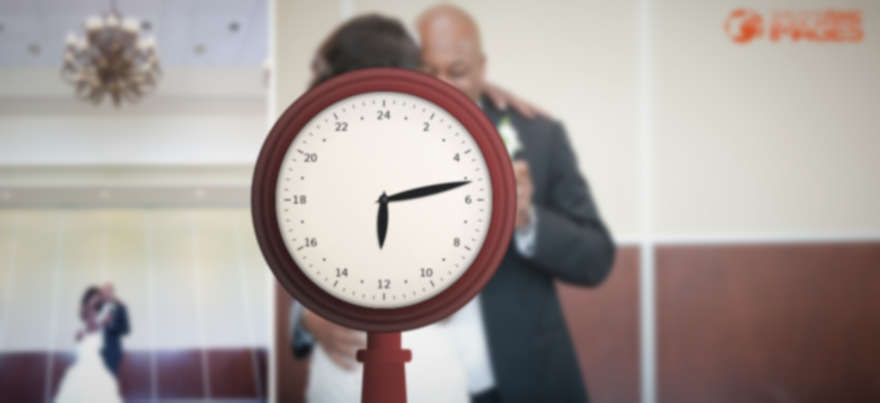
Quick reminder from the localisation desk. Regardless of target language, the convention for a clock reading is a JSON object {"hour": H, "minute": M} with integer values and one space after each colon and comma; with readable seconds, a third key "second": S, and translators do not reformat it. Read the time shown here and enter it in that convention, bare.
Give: {"hour": 12, "minute": 13}
